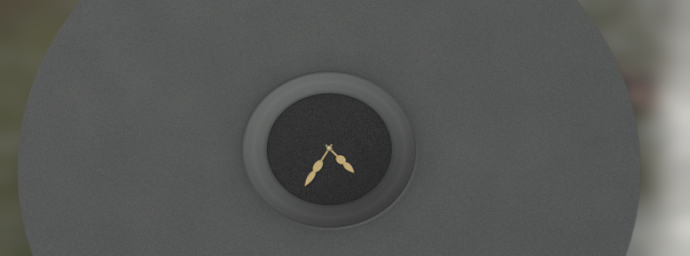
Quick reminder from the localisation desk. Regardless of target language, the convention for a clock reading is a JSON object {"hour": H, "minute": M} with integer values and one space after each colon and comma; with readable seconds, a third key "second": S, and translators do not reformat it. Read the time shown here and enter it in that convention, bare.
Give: {"hour": 4, "minute": 35}
